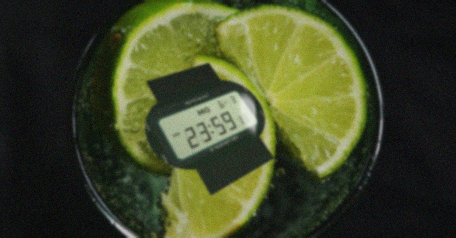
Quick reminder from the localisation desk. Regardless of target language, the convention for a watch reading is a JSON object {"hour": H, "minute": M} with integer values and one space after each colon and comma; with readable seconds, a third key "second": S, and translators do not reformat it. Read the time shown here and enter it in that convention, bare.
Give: {"hour": 23, "minute": 59}
